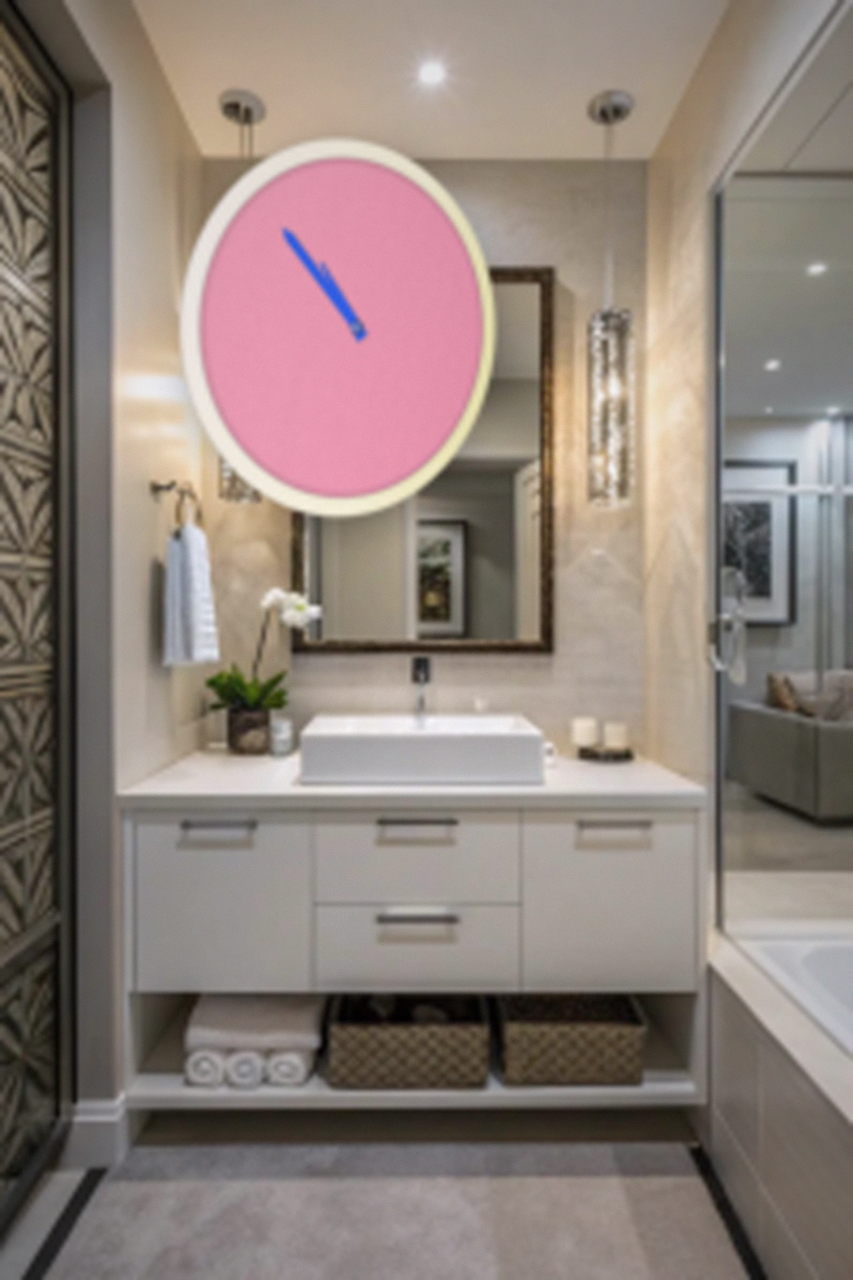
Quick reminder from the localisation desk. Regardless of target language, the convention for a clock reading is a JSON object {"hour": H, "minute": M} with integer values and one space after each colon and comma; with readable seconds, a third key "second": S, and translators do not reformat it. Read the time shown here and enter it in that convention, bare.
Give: {"hour": 10, "minute": 53}
